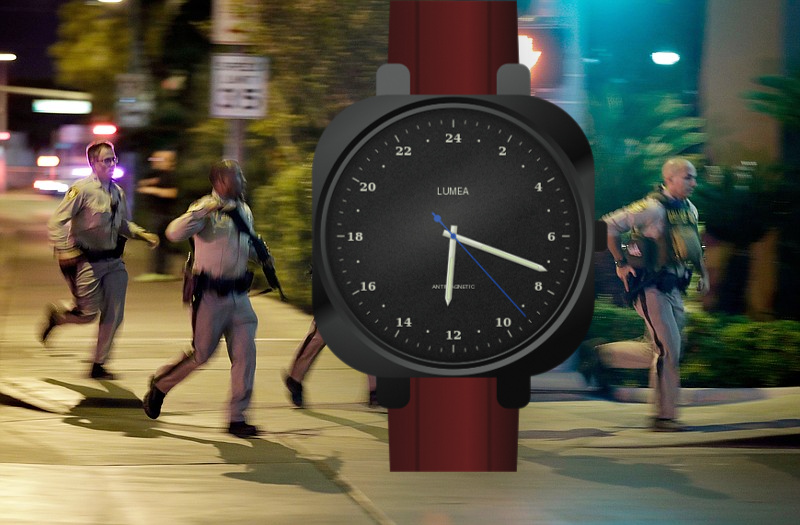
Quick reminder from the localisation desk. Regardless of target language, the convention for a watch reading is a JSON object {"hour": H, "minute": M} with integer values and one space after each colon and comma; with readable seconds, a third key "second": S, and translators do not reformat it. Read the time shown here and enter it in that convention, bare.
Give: {"hour": 12, "minute": 18, "second": 23}
